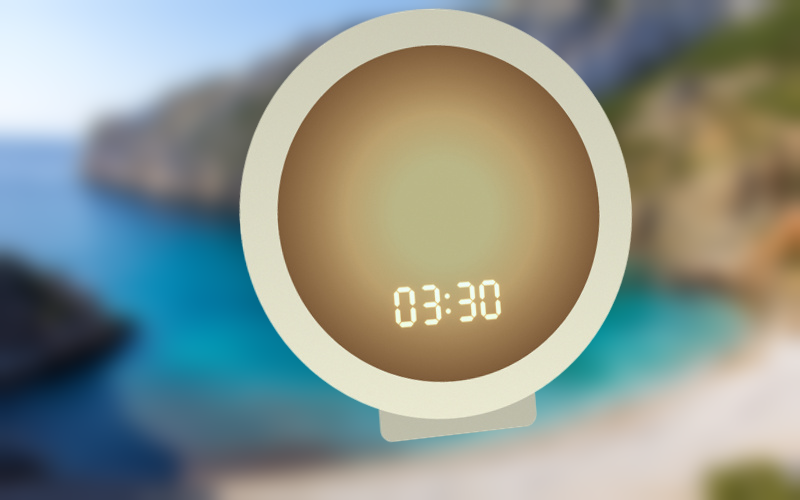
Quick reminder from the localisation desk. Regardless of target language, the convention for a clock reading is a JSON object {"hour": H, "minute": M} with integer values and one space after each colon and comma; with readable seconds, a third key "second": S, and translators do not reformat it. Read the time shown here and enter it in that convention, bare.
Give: {"hour": 3, "minute": 30}
